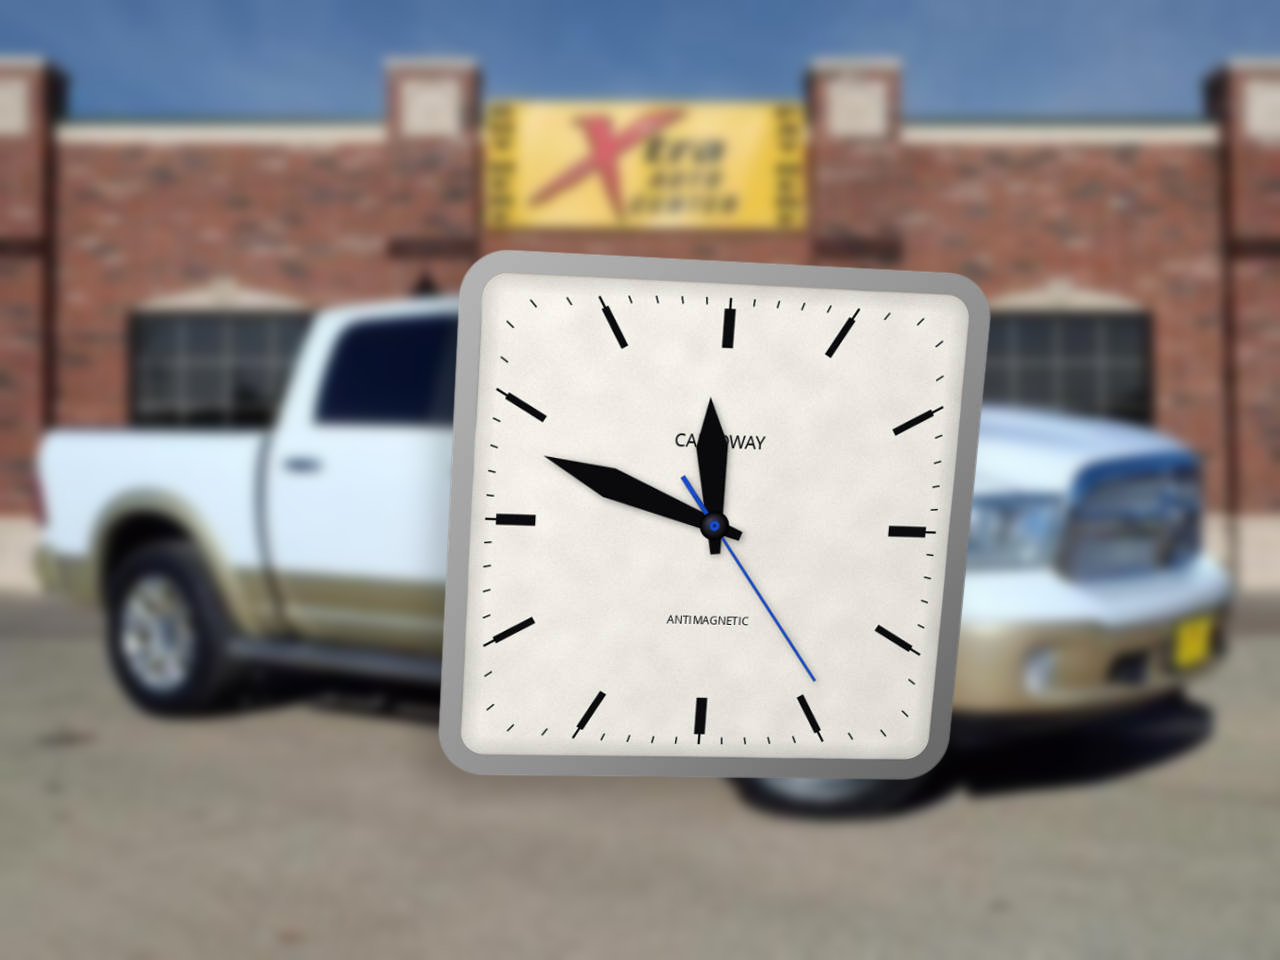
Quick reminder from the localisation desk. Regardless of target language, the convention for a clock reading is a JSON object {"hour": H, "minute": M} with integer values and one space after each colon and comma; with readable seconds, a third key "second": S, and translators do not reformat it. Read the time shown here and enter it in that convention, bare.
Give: {"hour": 11, "minute": 48, "second": 24}
